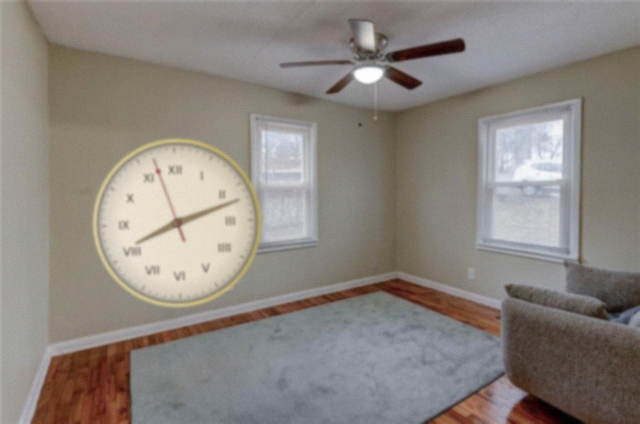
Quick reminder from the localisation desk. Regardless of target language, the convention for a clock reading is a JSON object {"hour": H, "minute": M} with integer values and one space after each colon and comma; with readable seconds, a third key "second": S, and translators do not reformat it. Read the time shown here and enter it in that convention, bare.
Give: {"hour": 8, "minute": 11, "second": 57}
